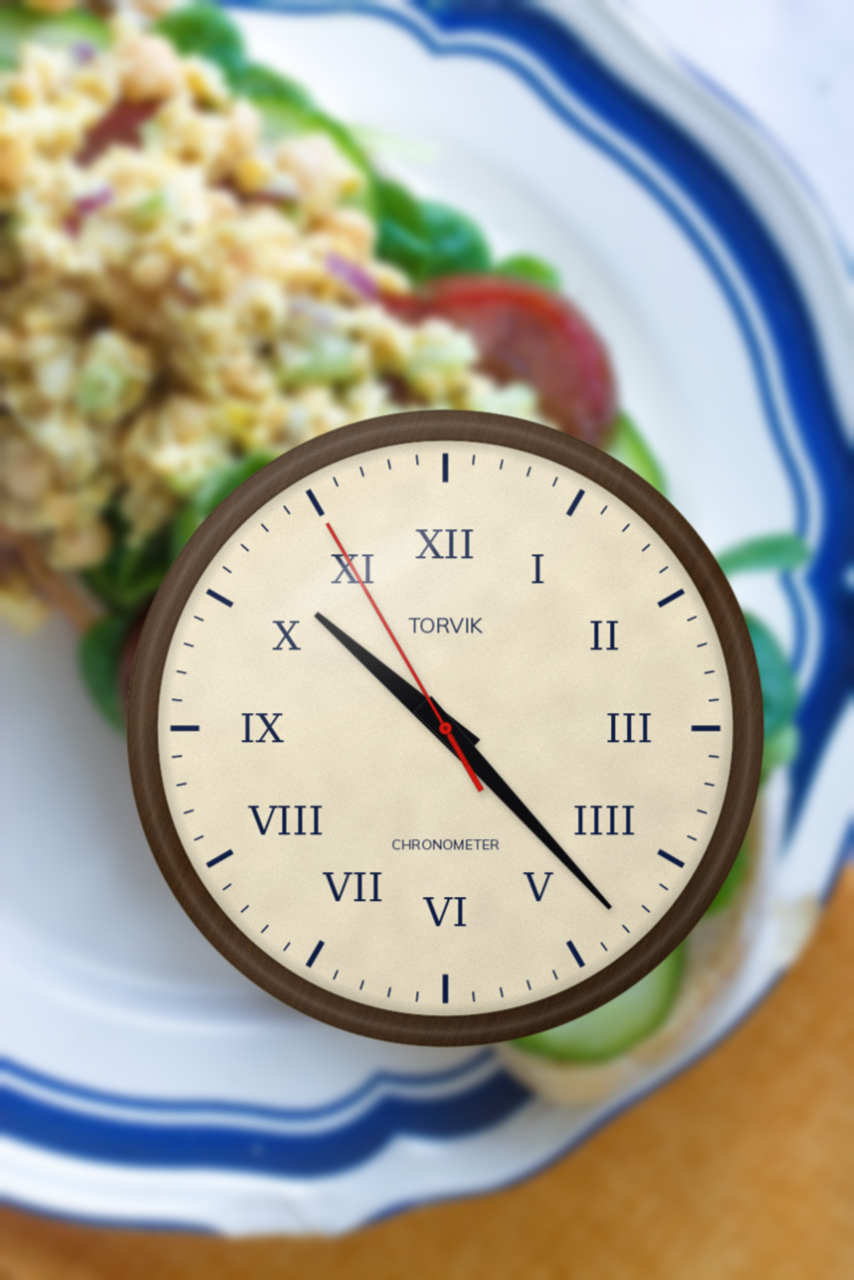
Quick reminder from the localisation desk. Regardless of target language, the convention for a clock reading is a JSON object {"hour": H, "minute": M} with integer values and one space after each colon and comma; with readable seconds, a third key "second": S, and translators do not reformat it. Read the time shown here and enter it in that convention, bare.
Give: {"hour": 10, "minute": 22, "second": 55}
